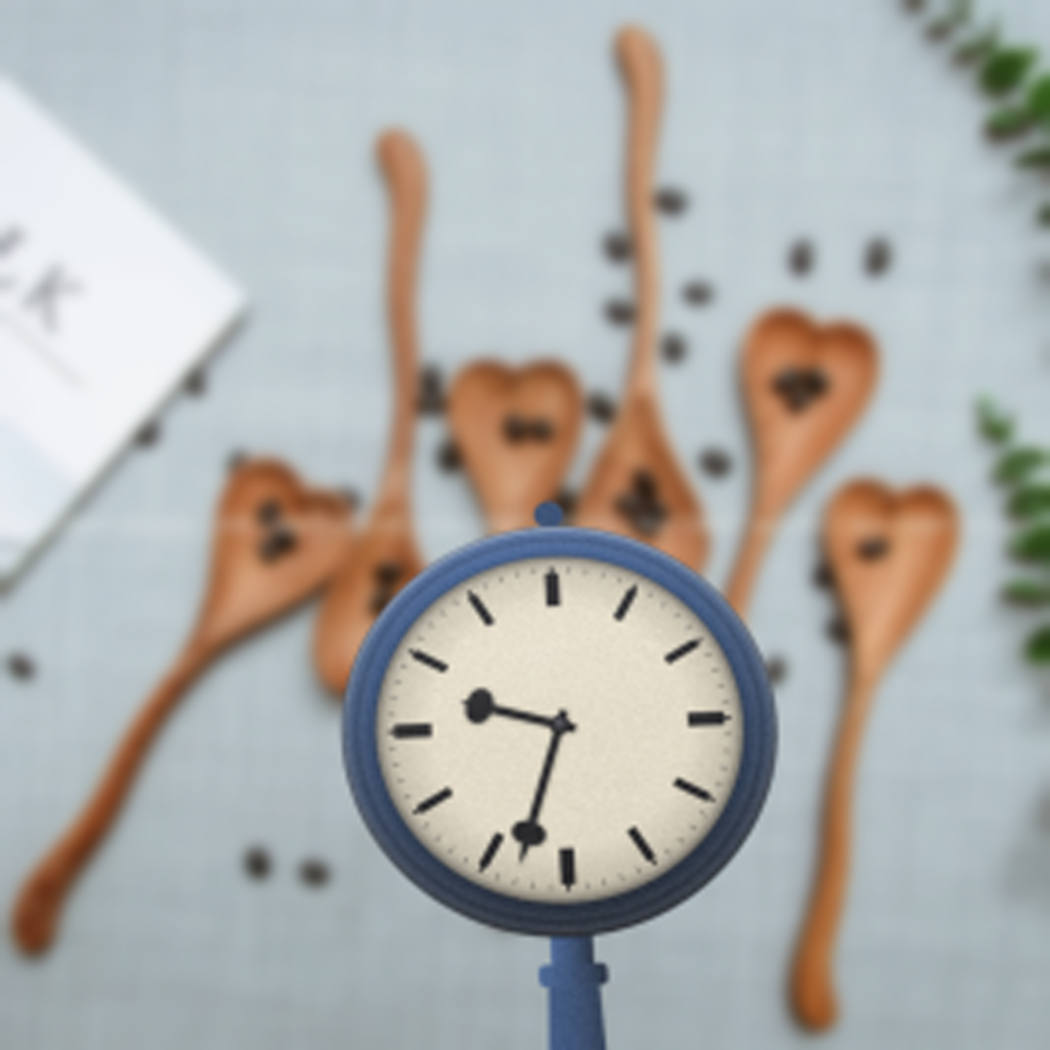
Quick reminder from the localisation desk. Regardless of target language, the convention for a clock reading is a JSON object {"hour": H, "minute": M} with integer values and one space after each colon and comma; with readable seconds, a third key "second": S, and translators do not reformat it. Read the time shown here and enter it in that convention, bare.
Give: {"hour": 9, "minute": 33}
